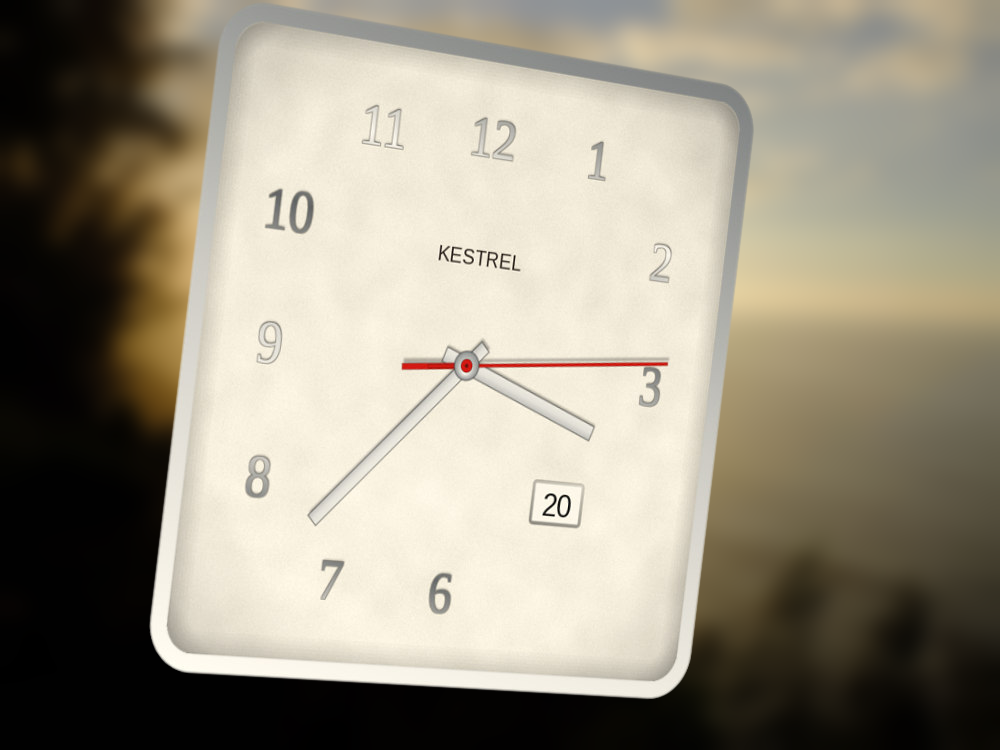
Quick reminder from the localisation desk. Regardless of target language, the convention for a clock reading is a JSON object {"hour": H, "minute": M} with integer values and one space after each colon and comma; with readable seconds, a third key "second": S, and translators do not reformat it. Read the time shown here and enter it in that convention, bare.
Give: {"hour": 3, "minute": 37, "second": 14}
